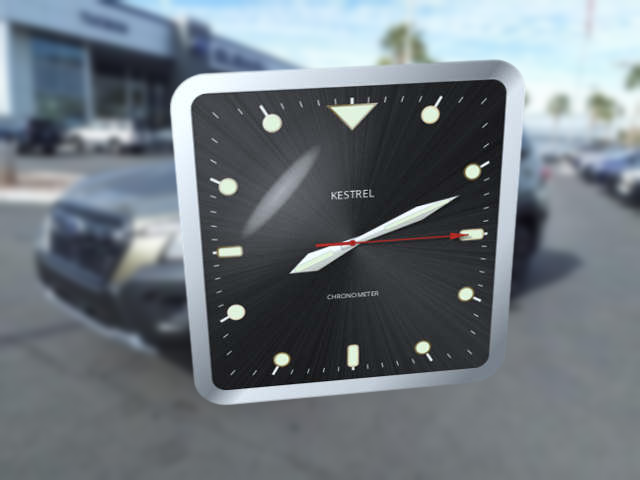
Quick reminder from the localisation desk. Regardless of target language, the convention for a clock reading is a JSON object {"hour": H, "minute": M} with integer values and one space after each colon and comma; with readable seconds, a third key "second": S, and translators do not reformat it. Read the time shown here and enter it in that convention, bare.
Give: {"hour": 8, "minute": 11, "second": 15}
